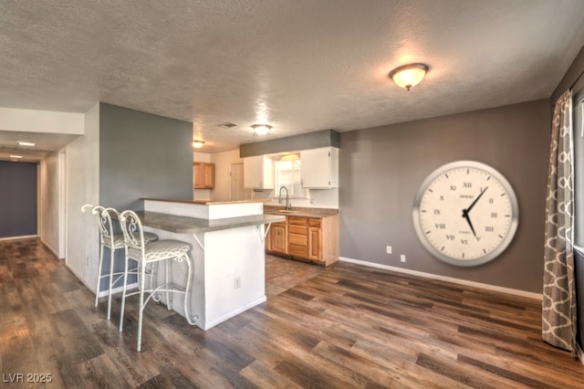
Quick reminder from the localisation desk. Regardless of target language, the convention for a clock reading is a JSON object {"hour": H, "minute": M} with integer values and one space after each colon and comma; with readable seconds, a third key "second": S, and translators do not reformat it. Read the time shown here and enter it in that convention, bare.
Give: {"hour": 5, "minute": 6}
